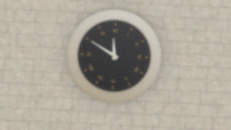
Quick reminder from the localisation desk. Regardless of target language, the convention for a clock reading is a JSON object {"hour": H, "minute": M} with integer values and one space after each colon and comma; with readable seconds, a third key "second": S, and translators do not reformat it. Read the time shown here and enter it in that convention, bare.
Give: {"hour": 11, "minute": 50}
